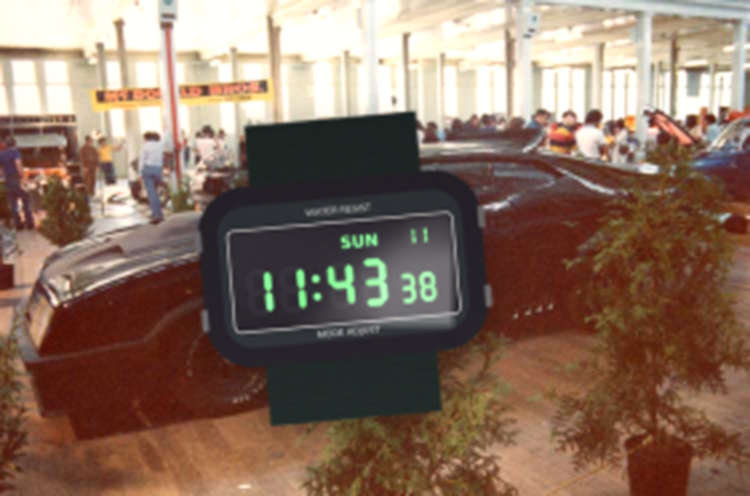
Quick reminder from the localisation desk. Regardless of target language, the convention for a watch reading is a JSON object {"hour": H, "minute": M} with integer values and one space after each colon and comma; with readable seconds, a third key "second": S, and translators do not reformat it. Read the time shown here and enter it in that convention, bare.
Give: {"hour": 11, "minute": 43, "second": 38}
